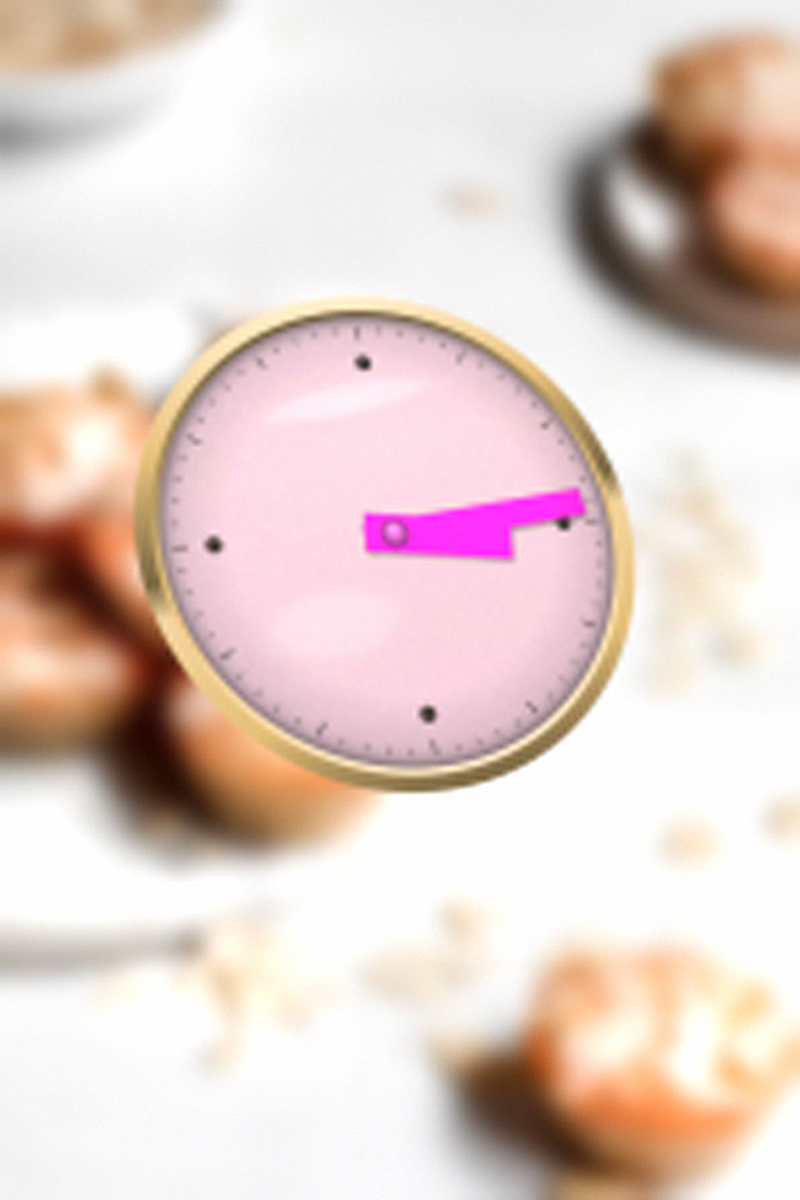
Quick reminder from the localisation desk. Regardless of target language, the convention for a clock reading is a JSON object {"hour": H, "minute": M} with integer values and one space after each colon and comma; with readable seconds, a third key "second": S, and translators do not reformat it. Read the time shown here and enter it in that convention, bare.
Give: {"hour": 3, "minute": 14}
